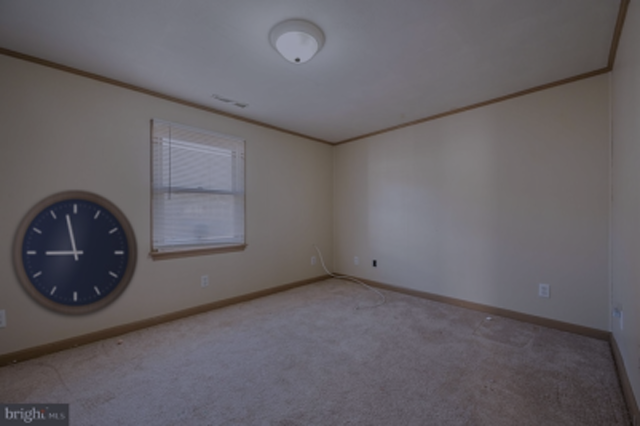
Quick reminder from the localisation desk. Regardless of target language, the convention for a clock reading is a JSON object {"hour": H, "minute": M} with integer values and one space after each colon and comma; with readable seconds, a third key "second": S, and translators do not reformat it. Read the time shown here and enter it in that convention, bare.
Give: {"hour": 8, "minute": 58}
